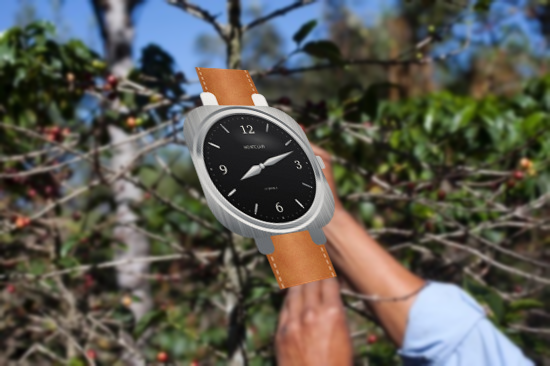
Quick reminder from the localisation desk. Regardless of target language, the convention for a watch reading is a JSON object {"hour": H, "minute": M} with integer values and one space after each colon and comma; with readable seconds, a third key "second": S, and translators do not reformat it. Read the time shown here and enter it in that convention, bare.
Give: {"hour": 8, "minute": 12}
